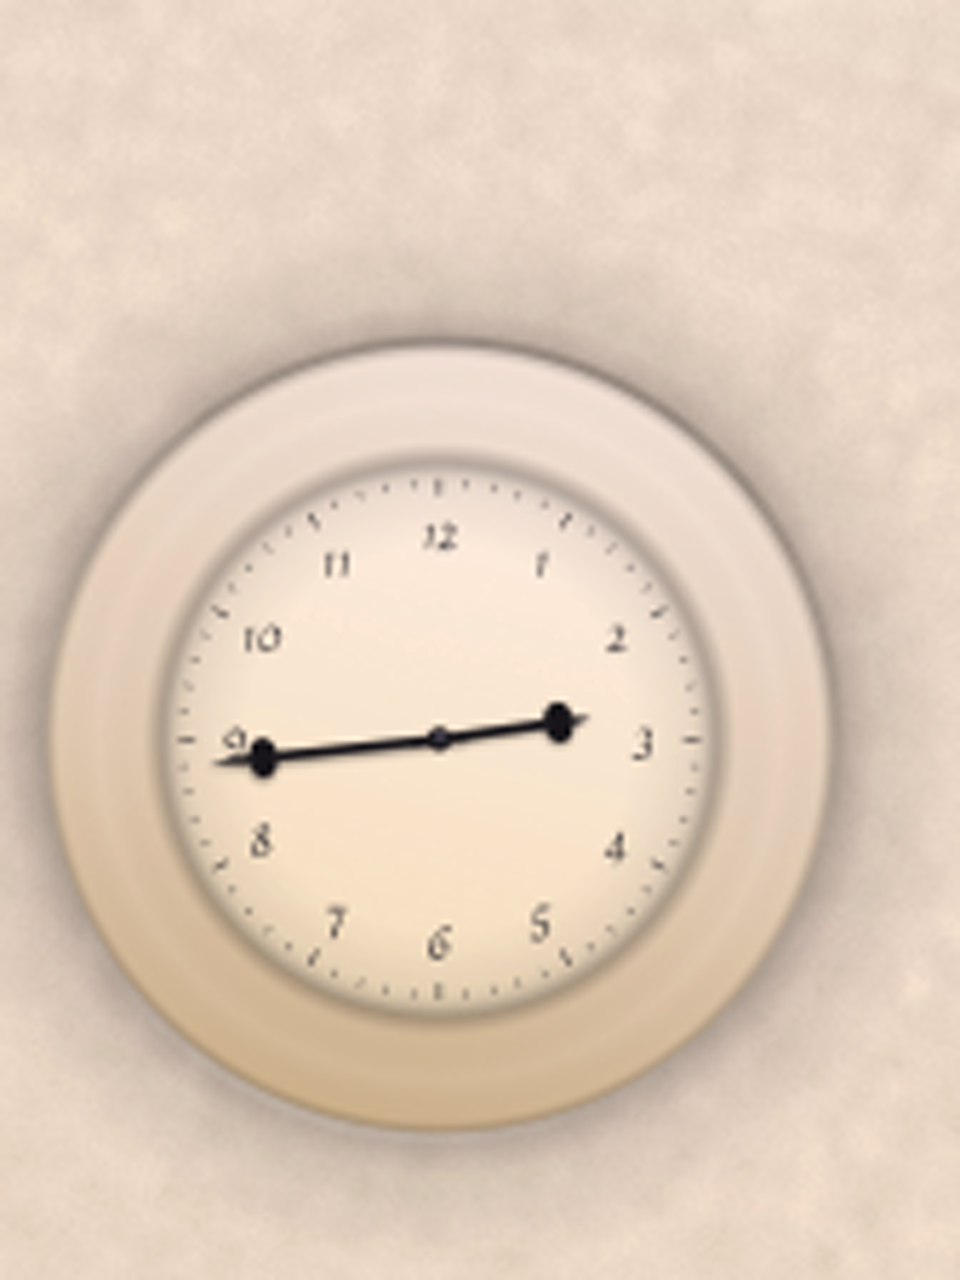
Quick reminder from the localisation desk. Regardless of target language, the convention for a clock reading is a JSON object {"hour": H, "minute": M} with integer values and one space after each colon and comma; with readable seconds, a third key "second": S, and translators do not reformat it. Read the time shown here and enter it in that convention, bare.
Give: {"hour": 2, "minute": 44}
